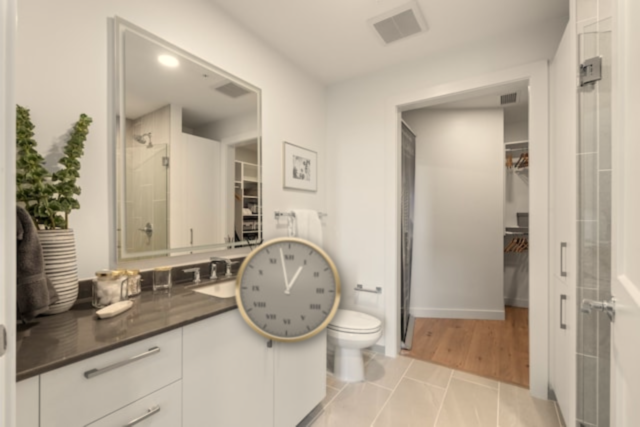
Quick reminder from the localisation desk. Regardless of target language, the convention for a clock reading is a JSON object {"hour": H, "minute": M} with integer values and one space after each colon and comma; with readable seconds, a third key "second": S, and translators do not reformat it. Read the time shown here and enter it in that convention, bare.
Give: {"hour": 12, "minute": 58}
